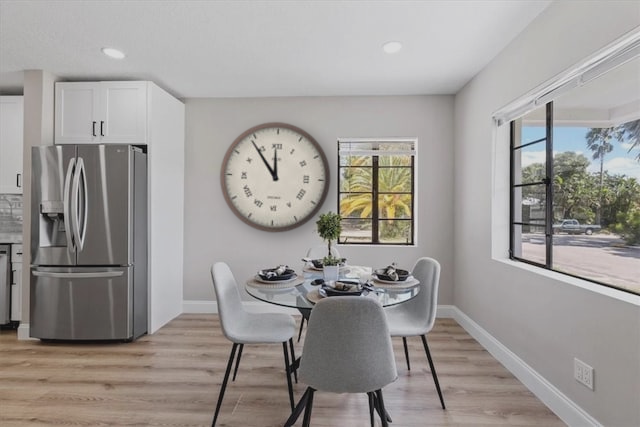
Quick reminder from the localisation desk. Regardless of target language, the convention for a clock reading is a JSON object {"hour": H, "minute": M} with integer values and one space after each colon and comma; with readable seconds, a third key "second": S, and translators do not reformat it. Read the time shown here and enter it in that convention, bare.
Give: {"hour": 11, "minute": 54}
